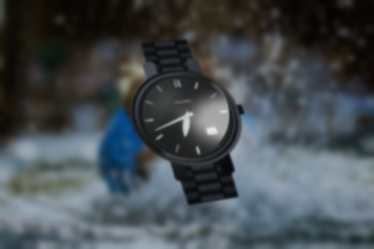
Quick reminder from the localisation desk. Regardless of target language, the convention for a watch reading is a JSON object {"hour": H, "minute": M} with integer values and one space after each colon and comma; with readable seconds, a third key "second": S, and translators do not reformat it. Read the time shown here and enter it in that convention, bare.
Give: {"hour": 6, "minute": 42}
